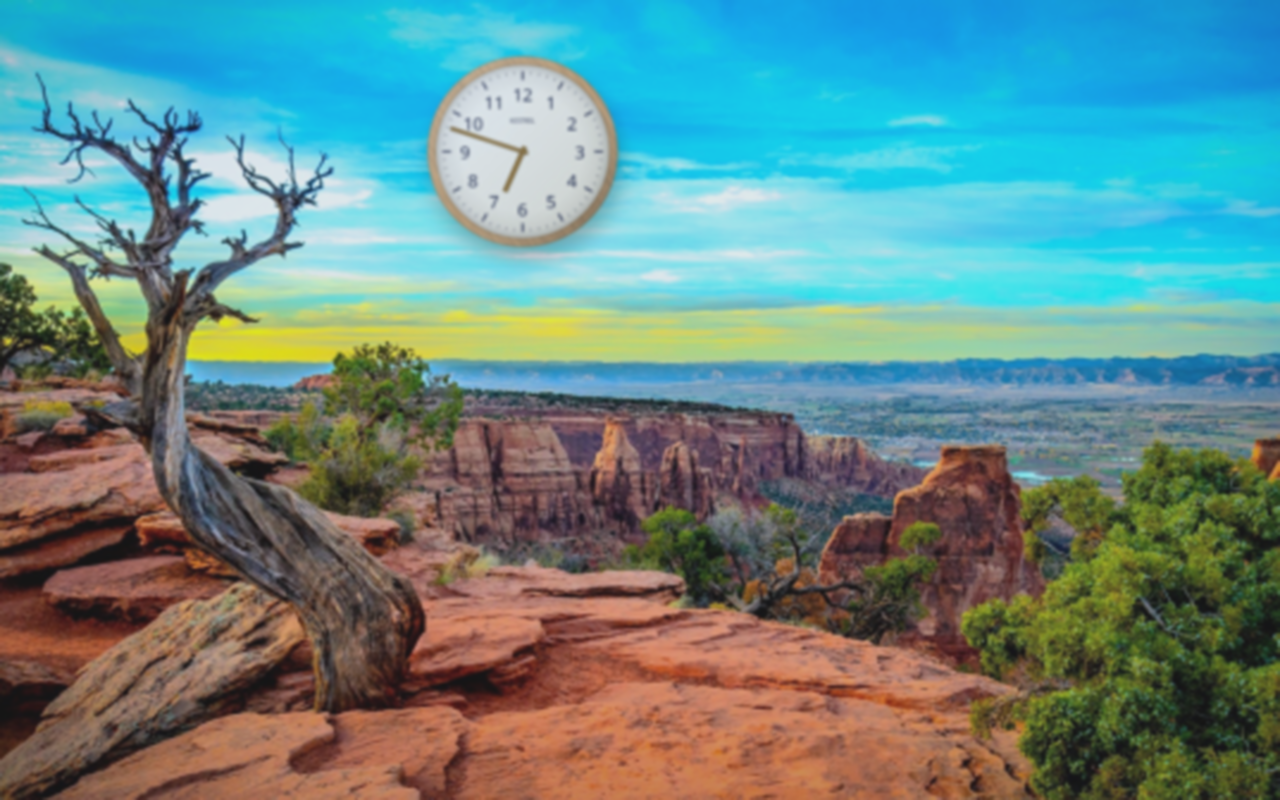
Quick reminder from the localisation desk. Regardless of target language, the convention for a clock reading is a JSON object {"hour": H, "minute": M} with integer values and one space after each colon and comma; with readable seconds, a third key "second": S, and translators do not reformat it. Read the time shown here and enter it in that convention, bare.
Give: {"hour": 6, "minute": 48}
